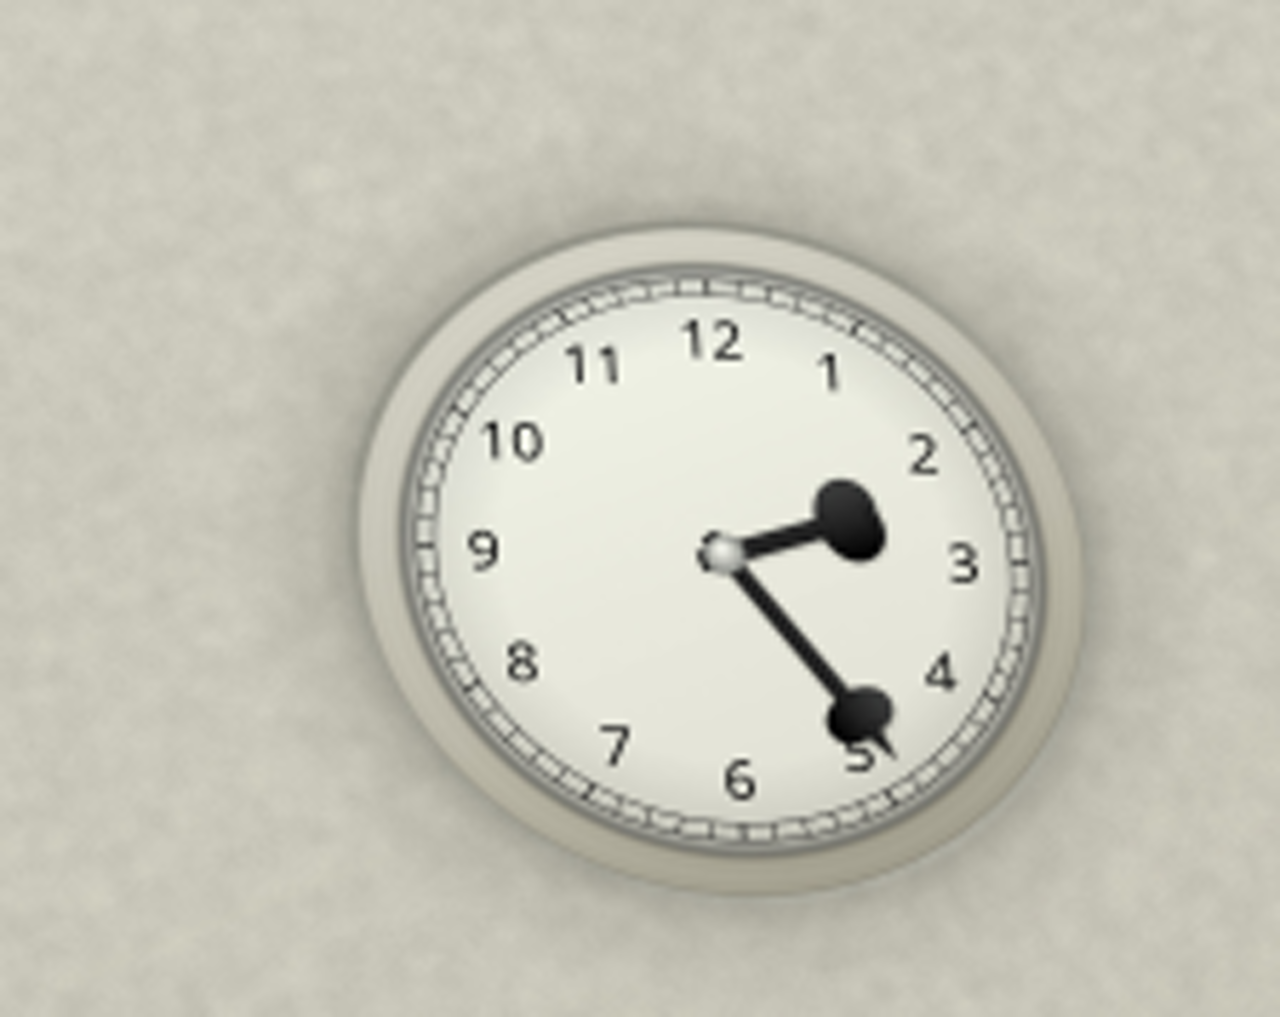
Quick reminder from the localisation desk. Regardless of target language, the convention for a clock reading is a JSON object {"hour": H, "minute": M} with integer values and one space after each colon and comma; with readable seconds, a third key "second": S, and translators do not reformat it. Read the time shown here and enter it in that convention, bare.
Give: {"hour": 2, "minute": 24}
